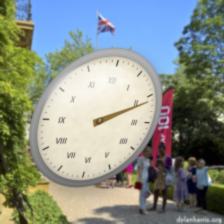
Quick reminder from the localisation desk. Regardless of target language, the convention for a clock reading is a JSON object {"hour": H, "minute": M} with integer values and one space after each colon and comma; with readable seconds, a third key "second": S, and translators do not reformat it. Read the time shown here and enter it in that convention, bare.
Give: {"hour": 2, "minute": 11}
